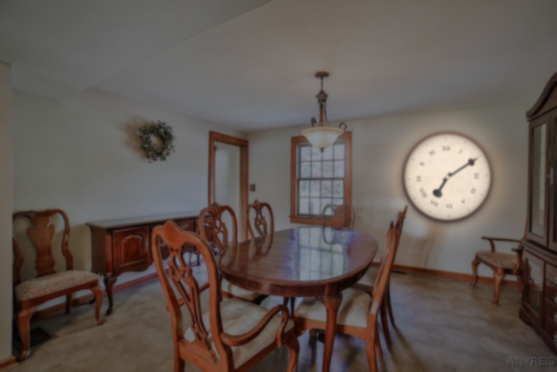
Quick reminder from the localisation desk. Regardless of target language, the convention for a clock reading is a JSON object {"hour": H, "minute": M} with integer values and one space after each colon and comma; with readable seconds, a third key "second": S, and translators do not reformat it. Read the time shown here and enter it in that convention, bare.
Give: {"hour": 7, "minute": 10}
